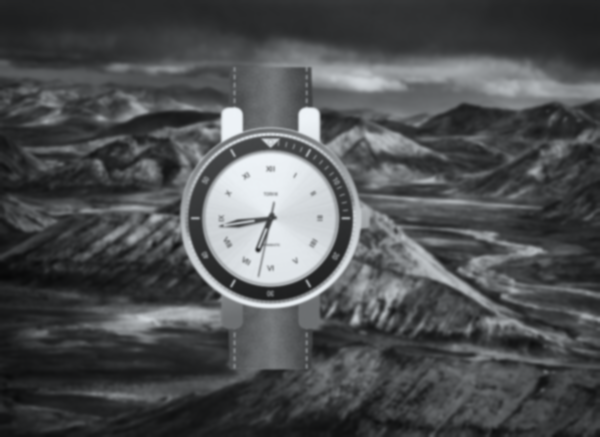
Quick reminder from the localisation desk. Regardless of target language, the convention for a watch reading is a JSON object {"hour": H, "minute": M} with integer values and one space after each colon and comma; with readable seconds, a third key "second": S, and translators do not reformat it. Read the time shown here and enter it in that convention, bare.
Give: {"hour": 6, "minute": 43, "second": 32}
